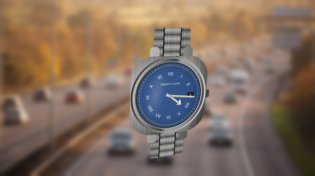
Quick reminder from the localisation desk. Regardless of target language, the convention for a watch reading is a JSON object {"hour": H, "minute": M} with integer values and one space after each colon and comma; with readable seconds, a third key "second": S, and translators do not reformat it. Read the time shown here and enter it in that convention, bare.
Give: {"hour": 4, "minute": 16}
